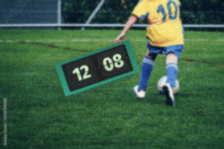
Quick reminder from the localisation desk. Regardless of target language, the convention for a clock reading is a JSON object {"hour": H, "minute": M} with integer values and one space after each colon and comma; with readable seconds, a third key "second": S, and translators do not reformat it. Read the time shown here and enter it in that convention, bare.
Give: {"hour": 12, "minute": 8}
